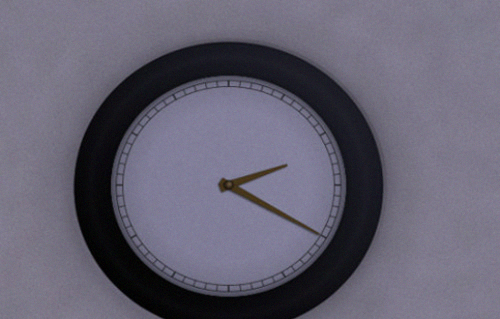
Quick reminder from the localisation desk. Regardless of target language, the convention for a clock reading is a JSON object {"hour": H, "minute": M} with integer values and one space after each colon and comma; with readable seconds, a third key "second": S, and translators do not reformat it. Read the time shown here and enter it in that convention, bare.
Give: {"hour": 2, "minute": 20}
